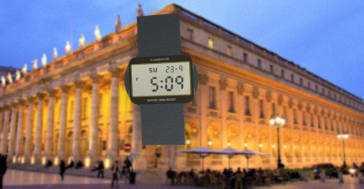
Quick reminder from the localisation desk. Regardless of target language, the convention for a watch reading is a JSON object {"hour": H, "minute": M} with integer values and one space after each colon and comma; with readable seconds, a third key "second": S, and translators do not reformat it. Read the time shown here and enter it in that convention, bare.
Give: {"hour": 5, "minute": 9}
